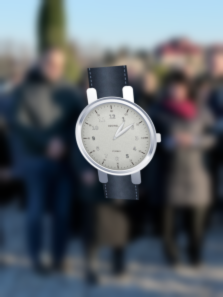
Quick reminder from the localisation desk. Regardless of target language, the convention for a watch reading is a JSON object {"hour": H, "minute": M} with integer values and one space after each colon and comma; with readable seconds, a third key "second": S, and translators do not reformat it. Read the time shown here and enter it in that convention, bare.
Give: {"hour": 1, "minute": 9}
